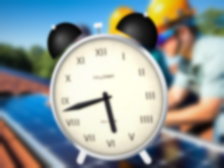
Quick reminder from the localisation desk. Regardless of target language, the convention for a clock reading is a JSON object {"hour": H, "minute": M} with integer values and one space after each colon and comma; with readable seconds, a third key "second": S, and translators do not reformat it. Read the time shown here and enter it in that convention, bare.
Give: {"hour": 5, "minute": 43}
